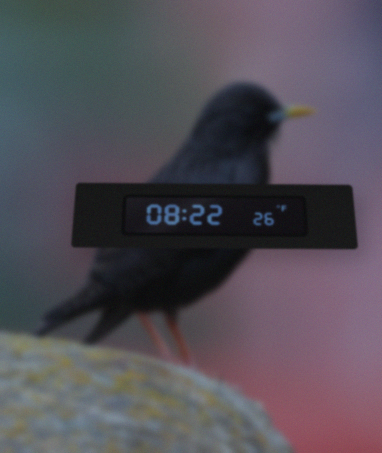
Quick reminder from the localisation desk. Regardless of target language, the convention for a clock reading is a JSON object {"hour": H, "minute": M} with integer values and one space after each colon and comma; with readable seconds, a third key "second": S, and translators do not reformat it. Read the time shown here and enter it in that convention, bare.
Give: {"hour": 8, "minute": 22}
